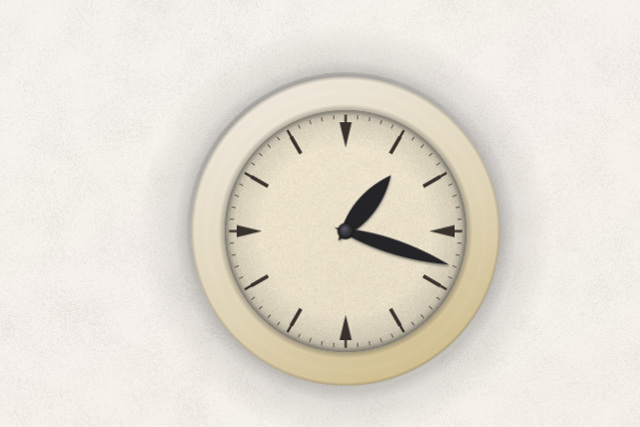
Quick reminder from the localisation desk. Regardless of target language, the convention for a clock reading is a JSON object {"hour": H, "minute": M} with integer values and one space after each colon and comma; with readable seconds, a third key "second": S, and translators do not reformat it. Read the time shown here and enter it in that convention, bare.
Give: {"hour": 1, "minute": 18}
